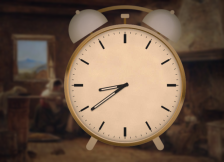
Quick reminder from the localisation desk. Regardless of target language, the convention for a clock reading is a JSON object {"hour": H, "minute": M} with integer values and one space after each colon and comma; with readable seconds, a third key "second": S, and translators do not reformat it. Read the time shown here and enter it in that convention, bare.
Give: {"hour": 8, "minute": 39}
